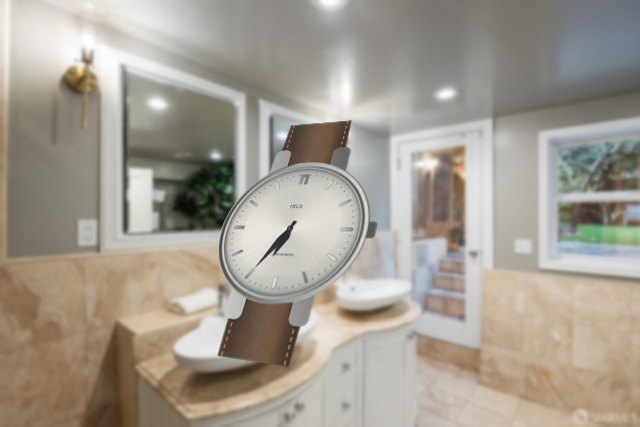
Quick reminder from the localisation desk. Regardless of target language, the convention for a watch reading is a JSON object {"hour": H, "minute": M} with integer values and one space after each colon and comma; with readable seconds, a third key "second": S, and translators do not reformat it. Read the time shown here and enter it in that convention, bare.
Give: {"hour": 6, "minute": 35}
